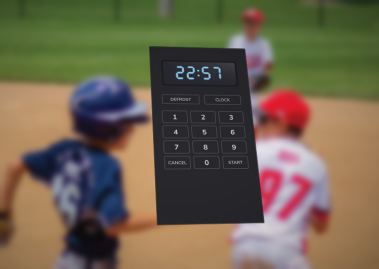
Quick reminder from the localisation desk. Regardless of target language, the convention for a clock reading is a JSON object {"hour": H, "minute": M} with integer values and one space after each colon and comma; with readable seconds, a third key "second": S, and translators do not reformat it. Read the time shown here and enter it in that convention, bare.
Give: {"hour": 22, "minute": 57}
